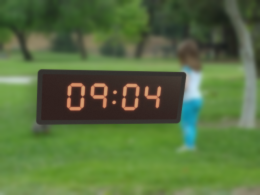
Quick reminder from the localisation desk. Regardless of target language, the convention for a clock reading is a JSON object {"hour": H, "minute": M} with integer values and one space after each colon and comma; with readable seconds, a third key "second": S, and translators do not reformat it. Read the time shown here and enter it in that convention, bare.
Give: {"hour": 9, "minute": 4}
